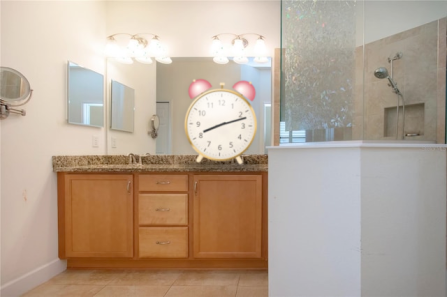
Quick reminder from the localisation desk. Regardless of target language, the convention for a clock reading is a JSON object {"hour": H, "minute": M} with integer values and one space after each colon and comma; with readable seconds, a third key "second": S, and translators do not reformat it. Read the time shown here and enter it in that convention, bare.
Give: {"hour": 8, "minute": 12}
